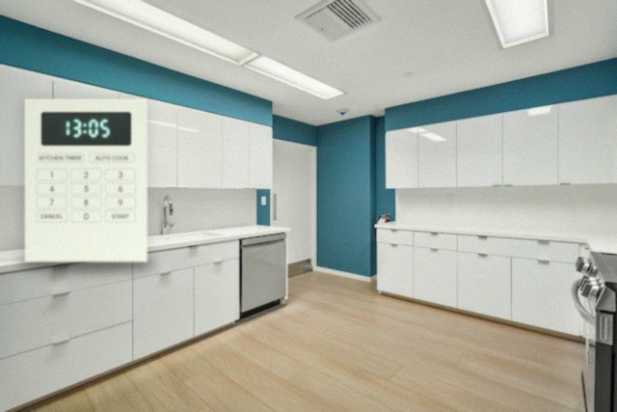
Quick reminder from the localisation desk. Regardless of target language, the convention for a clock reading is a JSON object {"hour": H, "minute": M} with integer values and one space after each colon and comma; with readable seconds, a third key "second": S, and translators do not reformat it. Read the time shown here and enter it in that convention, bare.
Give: {"hour": 13, "minute": 5}
